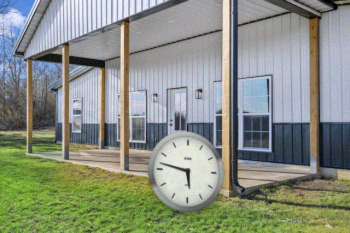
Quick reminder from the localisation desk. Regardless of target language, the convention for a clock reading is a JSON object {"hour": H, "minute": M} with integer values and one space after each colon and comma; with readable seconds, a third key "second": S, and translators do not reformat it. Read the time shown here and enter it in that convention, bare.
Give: {"hour": 5, "minute": 47}
